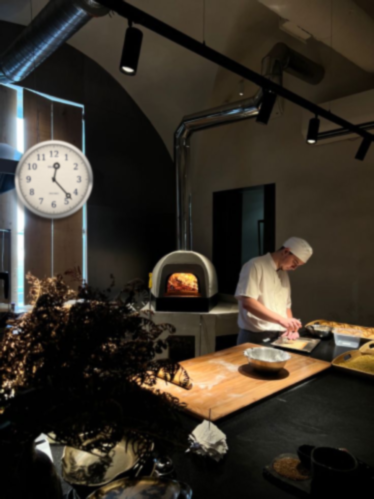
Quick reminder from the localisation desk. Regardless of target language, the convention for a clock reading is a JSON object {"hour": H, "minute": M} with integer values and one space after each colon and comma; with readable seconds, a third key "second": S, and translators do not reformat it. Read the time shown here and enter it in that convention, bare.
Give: {"hour": 12, "minute": 23}
